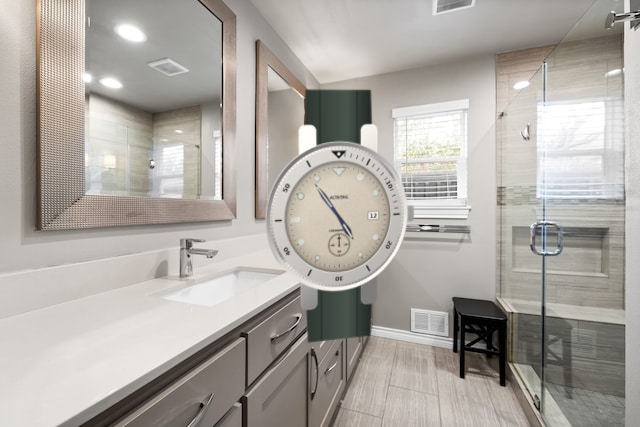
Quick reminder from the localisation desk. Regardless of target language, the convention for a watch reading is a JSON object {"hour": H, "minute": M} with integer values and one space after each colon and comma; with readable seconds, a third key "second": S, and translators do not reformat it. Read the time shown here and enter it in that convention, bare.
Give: {"hour": 4, "minute": 54}
